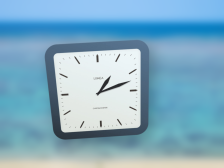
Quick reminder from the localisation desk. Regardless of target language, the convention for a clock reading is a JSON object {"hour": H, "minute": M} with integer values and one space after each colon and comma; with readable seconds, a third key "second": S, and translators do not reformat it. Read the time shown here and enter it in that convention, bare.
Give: {"hour": 1, "minute": 12}
